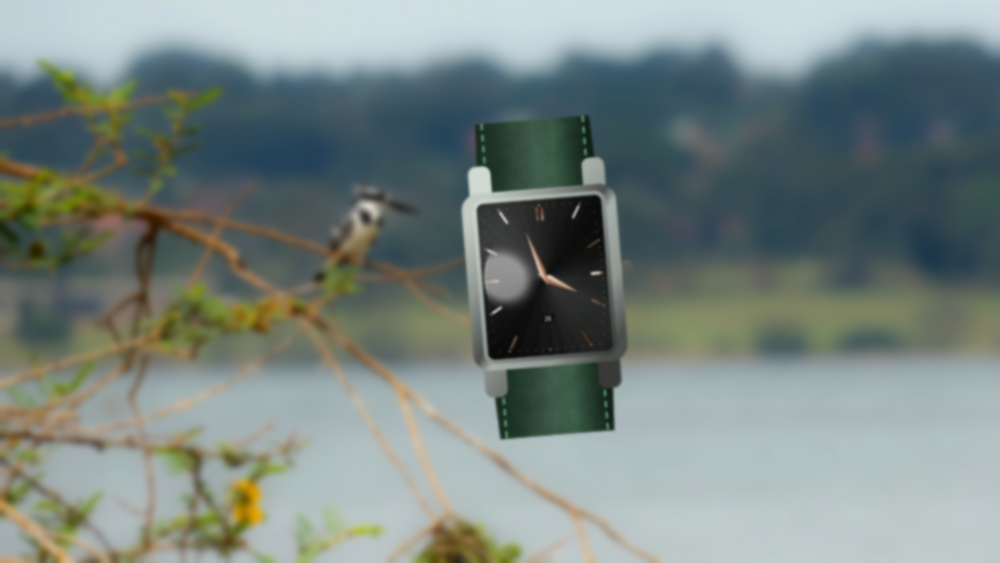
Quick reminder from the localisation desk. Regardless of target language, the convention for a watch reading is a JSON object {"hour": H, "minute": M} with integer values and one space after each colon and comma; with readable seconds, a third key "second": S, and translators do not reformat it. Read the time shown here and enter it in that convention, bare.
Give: {"hour": 3, "minute": 57}
